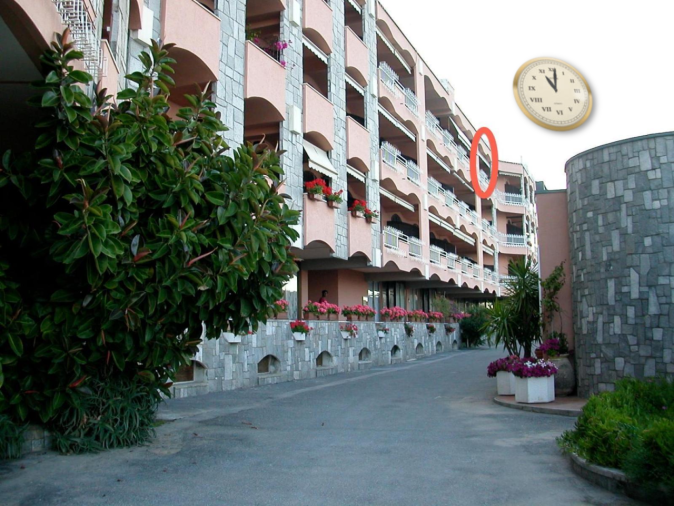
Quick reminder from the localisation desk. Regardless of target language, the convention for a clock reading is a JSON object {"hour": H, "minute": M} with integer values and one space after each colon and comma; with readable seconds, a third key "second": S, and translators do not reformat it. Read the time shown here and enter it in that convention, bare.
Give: {"hour": 11, "minute": 1}
